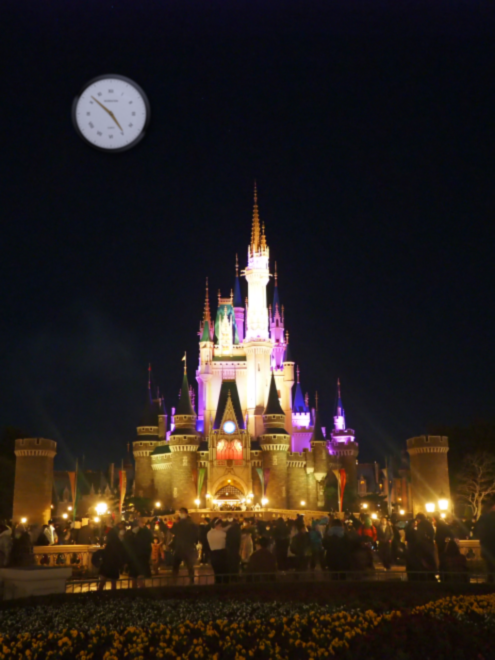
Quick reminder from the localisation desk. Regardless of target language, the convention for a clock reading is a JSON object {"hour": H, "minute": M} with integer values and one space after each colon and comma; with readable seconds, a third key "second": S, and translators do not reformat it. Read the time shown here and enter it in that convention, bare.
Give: {"hour": 4, "minute": 52}
